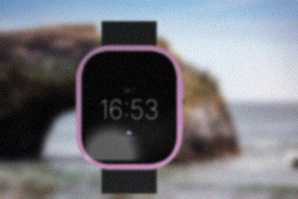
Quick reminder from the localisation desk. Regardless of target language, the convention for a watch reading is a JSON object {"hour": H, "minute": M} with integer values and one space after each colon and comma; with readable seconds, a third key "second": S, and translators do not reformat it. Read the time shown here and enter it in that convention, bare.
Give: {"hour": 16, "minute": 53}
